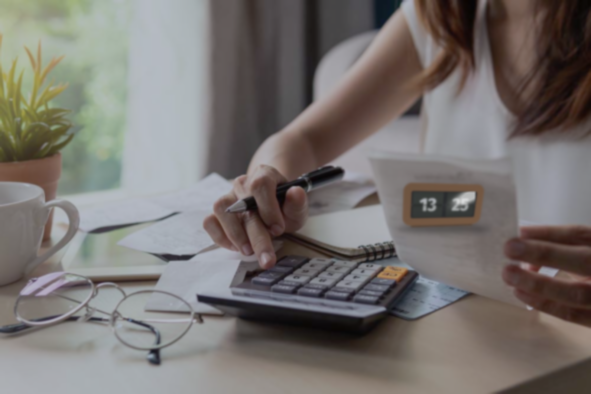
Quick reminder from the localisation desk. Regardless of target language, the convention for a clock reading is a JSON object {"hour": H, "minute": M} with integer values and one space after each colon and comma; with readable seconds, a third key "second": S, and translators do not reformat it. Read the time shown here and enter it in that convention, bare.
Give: {"hour": 13, "minute": 25}
